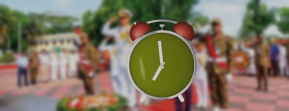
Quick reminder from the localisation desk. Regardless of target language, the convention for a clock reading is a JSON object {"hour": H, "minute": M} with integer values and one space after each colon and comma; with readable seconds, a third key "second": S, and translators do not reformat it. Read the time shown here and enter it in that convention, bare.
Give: {"hour": 6, "minute": 59}
